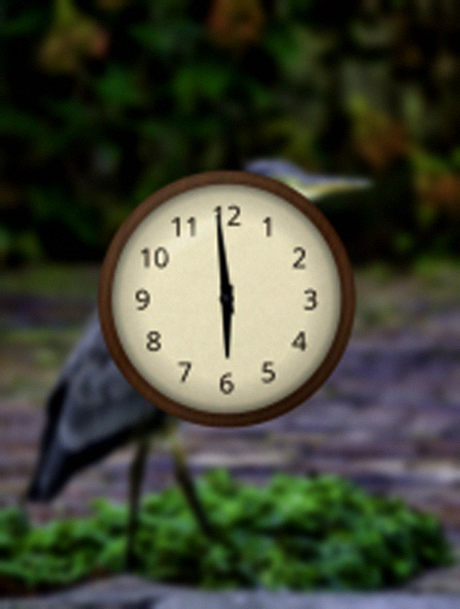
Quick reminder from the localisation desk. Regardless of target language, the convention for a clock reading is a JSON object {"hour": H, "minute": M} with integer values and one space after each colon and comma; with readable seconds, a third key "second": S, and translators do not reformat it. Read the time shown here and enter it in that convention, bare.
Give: {"hour": 5, "minute": 59}
